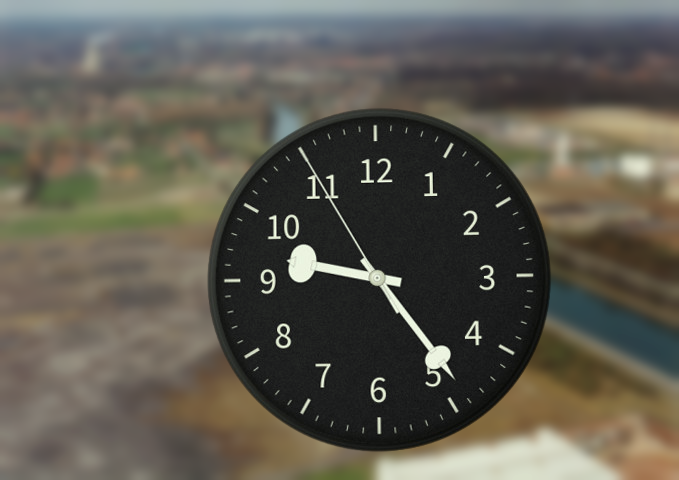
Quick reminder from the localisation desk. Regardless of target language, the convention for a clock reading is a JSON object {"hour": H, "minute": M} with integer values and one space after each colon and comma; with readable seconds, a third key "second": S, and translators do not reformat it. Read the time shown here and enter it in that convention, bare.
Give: {"hour": 9, "minute": 23, "second": 55}
